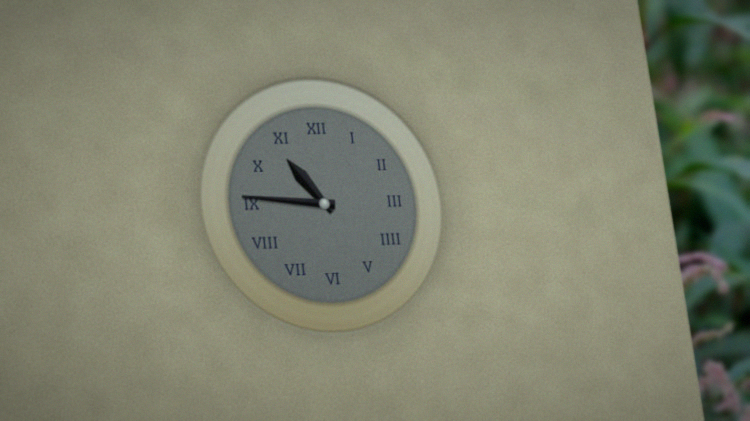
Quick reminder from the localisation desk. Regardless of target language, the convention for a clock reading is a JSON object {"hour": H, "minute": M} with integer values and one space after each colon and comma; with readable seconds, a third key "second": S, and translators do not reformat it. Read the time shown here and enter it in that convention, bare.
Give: {"hour": 10, "minute": 46}
